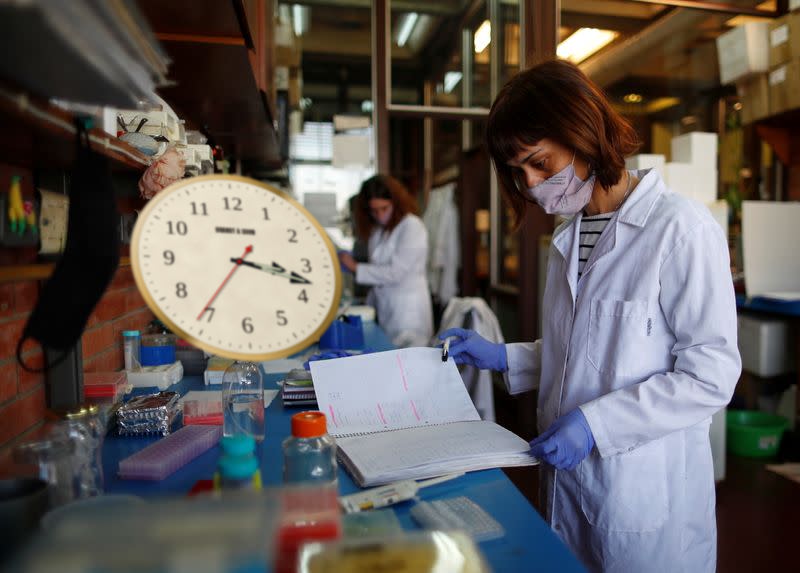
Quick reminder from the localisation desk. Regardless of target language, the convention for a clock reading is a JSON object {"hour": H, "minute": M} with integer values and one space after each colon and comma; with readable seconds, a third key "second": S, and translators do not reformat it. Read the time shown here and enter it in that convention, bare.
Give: {"hour": 3, "minute": 17, "second": 36}
